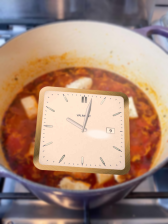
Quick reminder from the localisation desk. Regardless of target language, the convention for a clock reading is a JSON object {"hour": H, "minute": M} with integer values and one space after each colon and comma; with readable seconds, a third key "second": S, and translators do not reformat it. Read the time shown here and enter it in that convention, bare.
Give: {"hour": 10, "minute": 2}
